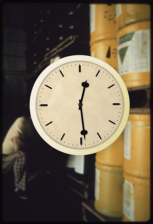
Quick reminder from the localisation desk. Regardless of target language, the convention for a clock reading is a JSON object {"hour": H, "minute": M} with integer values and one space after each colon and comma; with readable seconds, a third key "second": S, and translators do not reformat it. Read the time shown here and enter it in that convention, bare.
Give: {"hour": 12, "minute": 29}
